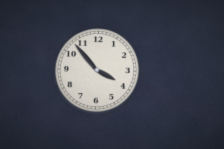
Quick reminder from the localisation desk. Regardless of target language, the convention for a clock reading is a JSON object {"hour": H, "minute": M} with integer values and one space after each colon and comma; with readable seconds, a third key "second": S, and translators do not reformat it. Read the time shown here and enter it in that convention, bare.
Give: {"hour": 3, "minute": 53}
